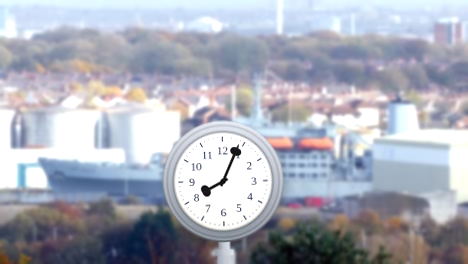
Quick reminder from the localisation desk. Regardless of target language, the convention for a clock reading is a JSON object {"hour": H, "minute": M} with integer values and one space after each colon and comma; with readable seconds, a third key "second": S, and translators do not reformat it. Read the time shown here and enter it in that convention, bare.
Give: {"hour": 8, "minute": 4}
